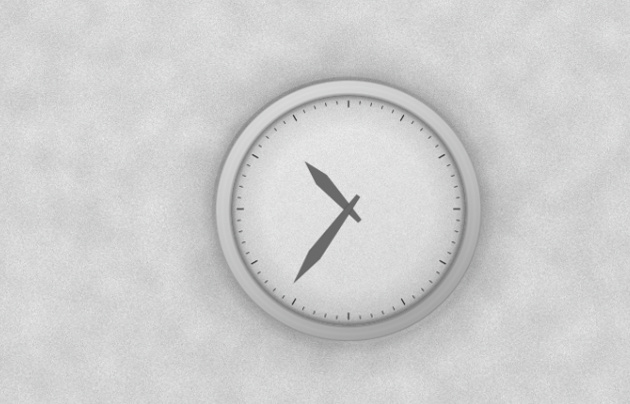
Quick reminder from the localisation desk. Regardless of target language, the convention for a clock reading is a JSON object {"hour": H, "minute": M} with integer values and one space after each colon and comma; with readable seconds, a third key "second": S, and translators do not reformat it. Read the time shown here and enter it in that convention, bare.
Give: {"hour": 10, "minute": 36}
